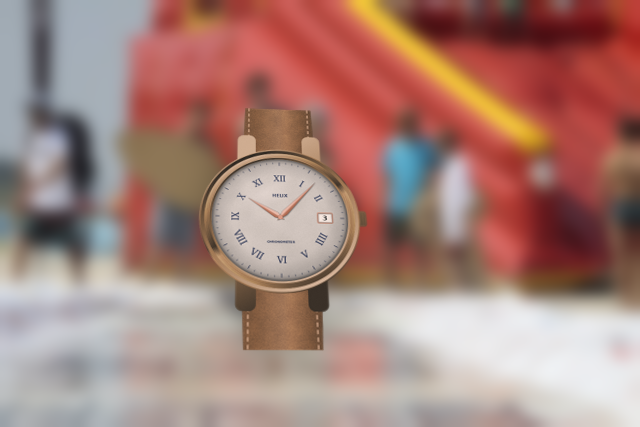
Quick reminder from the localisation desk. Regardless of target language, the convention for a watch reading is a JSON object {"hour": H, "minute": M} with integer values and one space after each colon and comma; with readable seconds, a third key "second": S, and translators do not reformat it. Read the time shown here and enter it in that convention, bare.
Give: {"hour": 10, "minute": 7}
